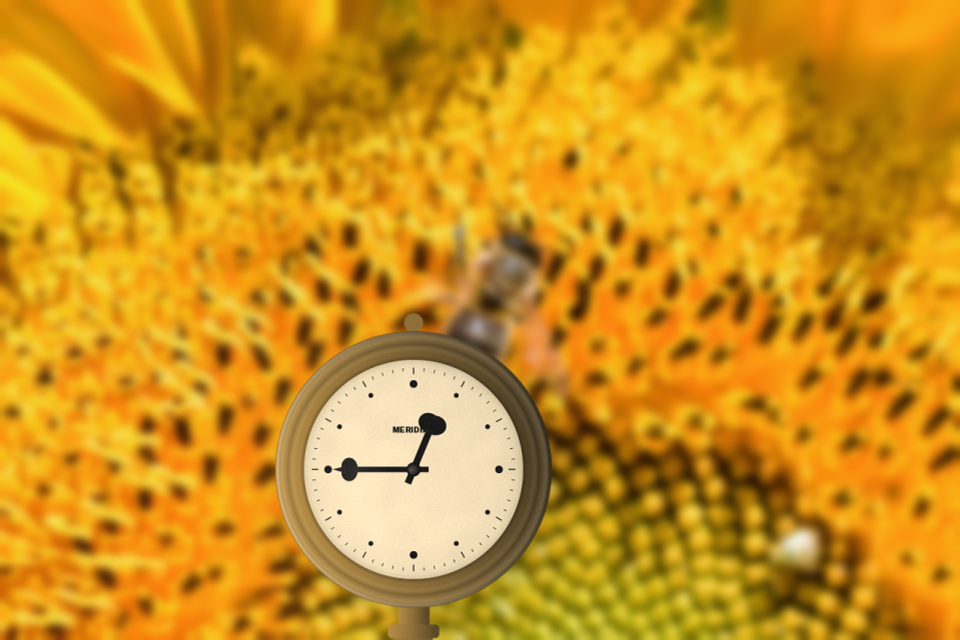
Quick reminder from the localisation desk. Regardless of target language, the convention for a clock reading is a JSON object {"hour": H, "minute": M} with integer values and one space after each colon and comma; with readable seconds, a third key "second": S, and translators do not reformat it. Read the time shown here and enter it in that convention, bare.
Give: {"hour": 12, "minute": 45}
